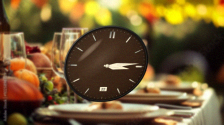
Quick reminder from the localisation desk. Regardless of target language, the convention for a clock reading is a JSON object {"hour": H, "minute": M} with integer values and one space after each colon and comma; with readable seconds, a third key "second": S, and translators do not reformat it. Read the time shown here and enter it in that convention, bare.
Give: {"hour": 3, "minute": 14}
